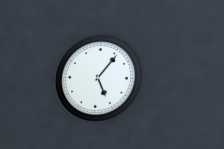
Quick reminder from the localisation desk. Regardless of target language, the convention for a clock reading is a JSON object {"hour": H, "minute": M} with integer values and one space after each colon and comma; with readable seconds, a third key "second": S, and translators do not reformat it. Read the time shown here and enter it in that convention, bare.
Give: {"hour": 5, "minute": 6}
